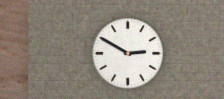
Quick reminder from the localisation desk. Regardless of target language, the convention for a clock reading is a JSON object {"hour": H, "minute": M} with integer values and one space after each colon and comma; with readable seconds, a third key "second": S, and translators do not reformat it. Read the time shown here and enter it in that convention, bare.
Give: {"hour": 2, "minute": 50}
